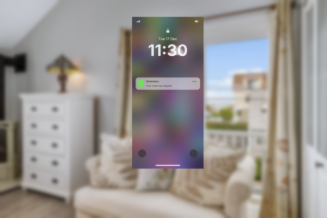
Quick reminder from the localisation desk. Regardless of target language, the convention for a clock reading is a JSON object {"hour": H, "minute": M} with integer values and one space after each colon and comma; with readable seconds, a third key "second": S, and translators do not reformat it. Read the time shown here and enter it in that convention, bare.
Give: {"hour": 11, "minute": 30}
